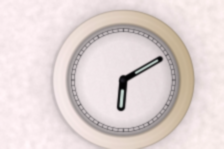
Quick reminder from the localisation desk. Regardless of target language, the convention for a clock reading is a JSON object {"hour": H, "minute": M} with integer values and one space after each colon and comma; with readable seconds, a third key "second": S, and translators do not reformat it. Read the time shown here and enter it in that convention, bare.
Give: {"hour": 6, "minute": 10}
